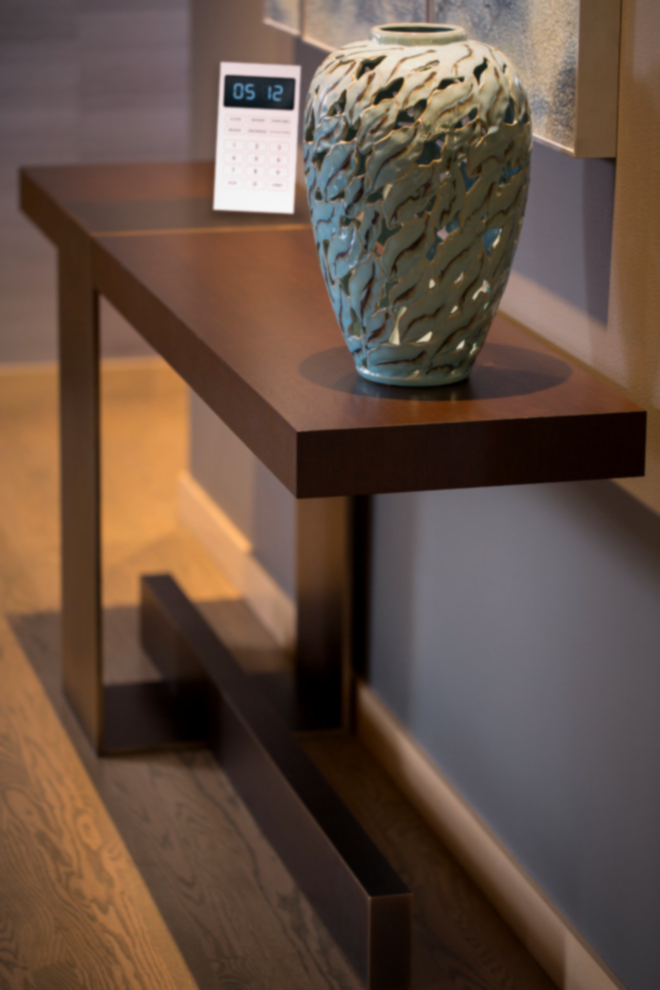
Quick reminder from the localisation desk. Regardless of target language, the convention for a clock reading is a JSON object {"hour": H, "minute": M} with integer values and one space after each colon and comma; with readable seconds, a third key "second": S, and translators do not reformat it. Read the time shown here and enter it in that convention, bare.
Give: {"hour": 5, "minute": 12}
